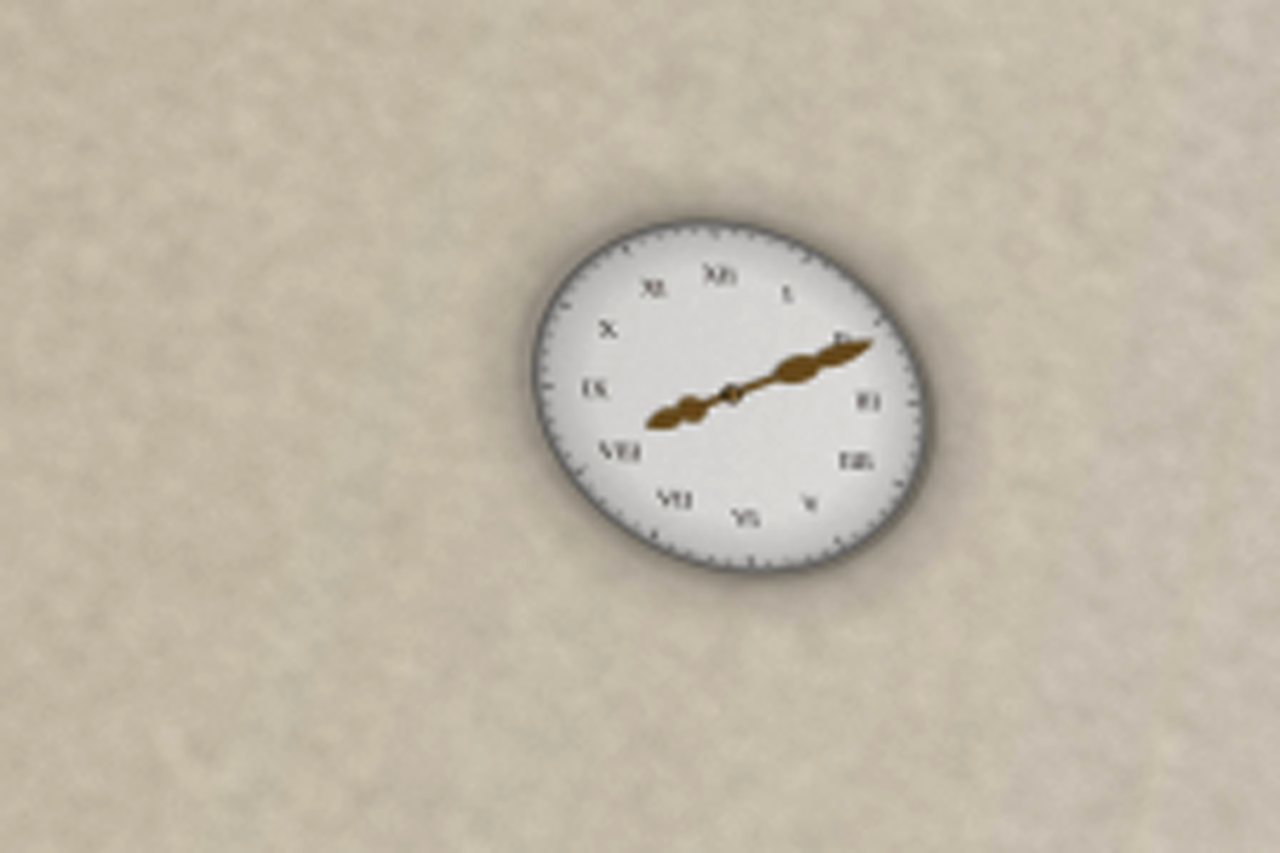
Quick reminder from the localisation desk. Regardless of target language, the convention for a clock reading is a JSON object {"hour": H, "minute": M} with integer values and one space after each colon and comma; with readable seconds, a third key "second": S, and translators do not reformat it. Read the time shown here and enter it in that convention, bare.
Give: {"hour": 8, "minute": 11}
